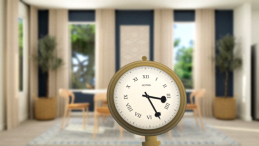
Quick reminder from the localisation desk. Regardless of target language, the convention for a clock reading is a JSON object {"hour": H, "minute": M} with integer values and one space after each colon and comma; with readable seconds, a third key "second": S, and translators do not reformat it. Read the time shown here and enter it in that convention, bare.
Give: {"hour": 3, "minute": 26}
